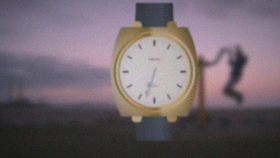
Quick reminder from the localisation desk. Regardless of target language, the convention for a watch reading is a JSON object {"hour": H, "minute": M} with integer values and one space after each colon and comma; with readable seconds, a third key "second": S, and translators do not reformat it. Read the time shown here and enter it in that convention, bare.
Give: {"hour": 6, "minute": 33}
